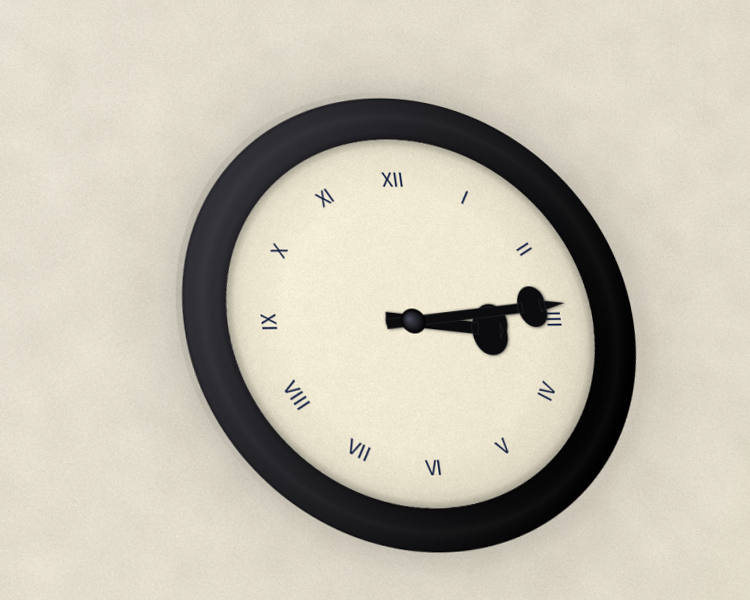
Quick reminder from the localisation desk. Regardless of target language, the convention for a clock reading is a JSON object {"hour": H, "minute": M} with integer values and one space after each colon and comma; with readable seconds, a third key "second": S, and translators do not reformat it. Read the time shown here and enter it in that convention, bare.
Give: {"hour": 3, "minute": 14}
